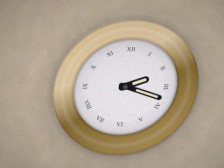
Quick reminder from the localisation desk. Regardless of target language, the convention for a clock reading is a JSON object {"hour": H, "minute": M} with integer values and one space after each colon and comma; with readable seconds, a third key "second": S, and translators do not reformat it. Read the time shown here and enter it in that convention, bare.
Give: {"hour": 2, "minute": 18}
